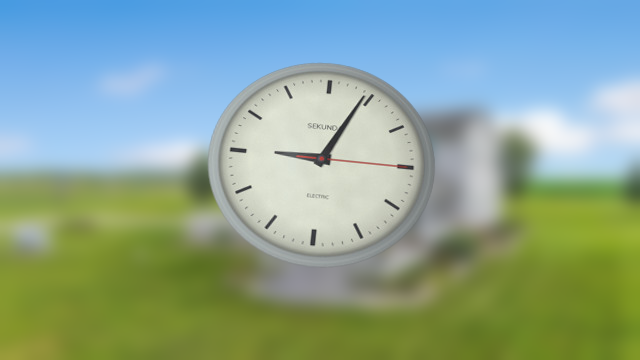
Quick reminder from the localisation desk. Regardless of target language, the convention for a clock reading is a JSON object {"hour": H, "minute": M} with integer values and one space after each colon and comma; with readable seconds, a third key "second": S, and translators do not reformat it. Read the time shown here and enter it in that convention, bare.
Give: {"hour": 9, "minute": 4, "second": 15}
